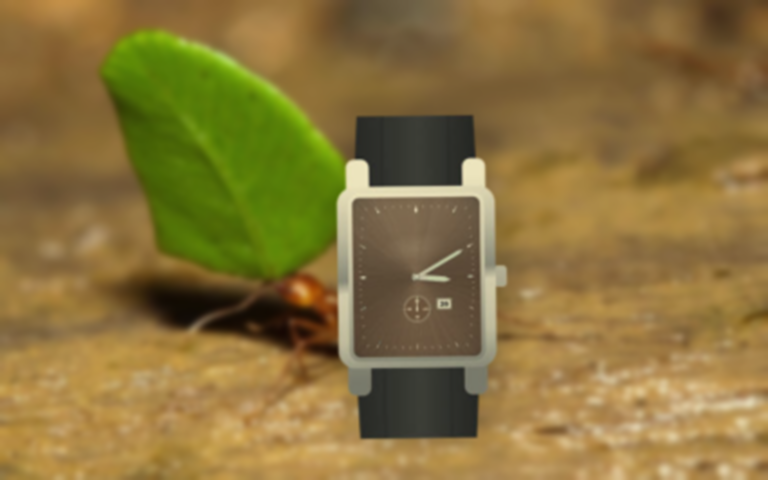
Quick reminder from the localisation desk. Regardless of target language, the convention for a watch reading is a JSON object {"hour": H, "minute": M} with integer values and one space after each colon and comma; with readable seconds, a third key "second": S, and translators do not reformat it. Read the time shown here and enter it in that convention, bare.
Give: {"hour": 3, "minute": 10}
